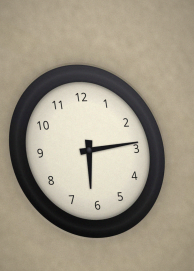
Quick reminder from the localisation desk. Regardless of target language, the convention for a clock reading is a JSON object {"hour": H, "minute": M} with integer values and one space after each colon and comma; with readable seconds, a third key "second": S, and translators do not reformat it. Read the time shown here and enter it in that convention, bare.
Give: {"hour": 6, "minute": 14}
